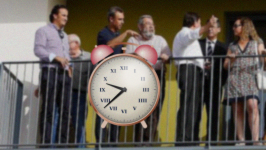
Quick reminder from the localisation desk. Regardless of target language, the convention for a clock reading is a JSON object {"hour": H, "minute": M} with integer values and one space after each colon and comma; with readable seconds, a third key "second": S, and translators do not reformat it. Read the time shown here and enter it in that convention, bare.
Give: {"hour": 9, "minute": 38}
